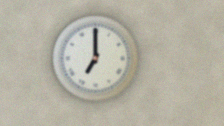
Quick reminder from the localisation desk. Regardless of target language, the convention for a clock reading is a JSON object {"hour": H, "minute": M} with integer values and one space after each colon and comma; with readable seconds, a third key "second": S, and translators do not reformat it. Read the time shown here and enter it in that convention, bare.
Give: {"hour": 7, "minute": 0}
